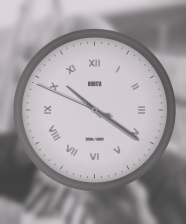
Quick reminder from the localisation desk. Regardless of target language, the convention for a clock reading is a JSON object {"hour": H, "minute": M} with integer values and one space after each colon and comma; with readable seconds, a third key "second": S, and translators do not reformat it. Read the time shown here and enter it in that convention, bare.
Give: {"hour": 10, "minute": 20, "second": 49}
